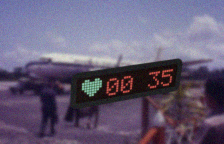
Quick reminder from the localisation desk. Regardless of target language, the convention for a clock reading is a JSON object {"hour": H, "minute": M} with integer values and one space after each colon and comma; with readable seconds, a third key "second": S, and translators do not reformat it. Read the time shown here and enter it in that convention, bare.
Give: {"hour": 0, "minute": 35}
